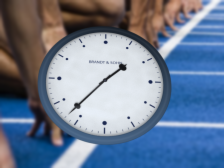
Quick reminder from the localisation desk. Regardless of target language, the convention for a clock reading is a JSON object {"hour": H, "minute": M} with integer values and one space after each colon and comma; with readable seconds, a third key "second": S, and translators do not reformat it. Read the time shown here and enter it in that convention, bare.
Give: {"hour": 1, "minute": 37}
